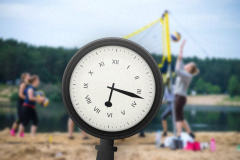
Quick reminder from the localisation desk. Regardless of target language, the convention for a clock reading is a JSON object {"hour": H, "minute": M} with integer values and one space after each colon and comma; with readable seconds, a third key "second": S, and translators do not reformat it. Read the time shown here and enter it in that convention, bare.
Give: {"hour": 6, "minute": 17}
